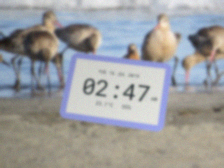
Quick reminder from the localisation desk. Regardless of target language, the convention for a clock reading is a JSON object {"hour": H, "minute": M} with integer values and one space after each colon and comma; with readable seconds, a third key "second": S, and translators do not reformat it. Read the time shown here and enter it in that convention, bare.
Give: {"hour": 2, "minute": 47}
